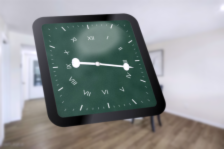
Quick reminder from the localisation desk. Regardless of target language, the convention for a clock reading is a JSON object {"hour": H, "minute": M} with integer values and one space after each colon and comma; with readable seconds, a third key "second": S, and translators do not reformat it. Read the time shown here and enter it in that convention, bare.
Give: {"hour": 9, "minute": 17}
